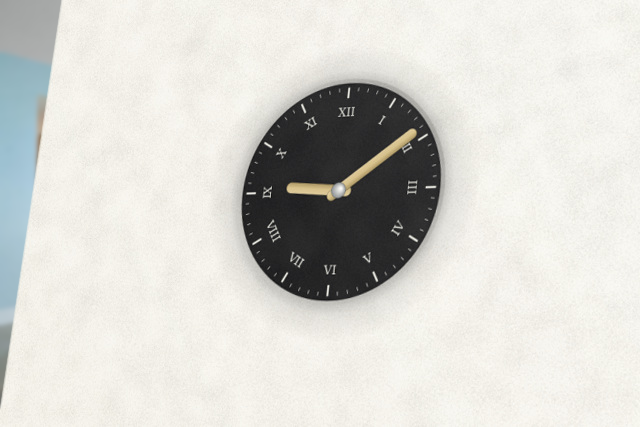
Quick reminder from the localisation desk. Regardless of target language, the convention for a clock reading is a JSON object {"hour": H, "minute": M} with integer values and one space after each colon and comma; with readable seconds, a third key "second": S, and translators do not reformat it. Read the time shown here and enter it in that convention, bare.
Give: {"hour": 9, "minute": 9}
